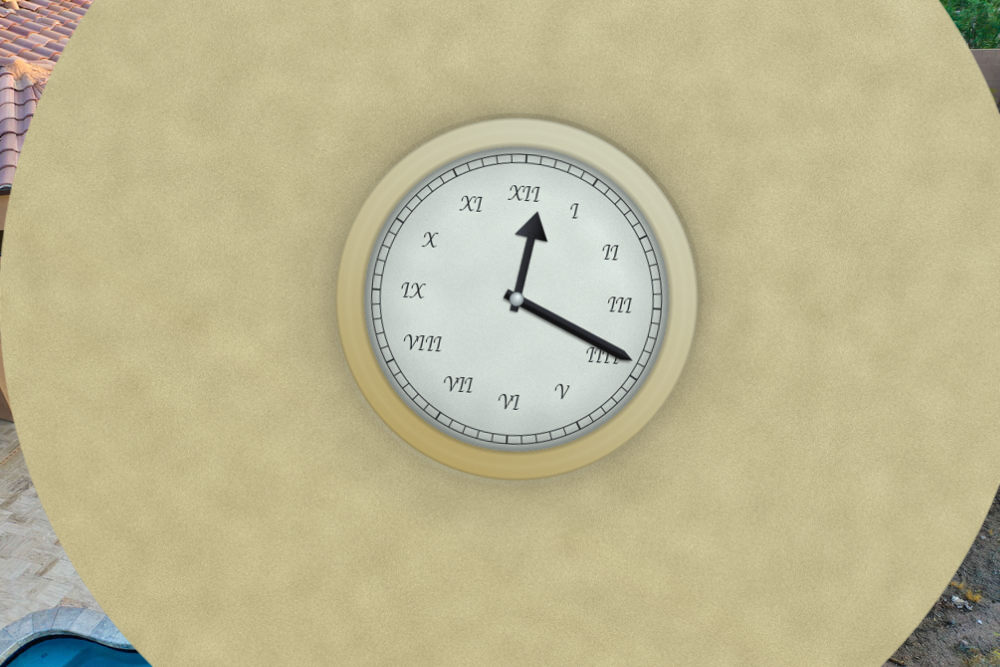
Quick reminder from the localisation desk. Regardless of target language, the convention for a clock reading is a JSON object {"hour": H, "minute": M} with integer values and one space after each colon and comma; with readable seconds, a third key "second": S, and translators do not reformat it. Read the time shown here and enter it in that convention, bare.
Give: {"hour": 12, "minute": 19}
